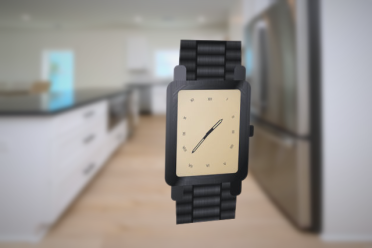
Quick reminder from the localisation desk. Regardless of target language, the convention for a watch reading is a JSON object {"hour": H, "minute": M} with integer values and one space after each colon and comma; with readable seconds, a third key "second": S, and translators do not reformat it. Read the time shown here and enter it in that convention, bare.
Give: {"hour": 1, "minute": 37}
